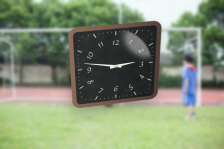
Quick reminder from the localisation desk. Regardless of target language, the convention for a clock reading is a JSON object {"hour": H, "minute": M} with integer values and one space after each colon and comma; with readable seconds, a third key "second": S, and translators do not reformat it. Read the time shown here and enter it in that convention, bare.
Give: {"hour": 2, "minute": 47}
